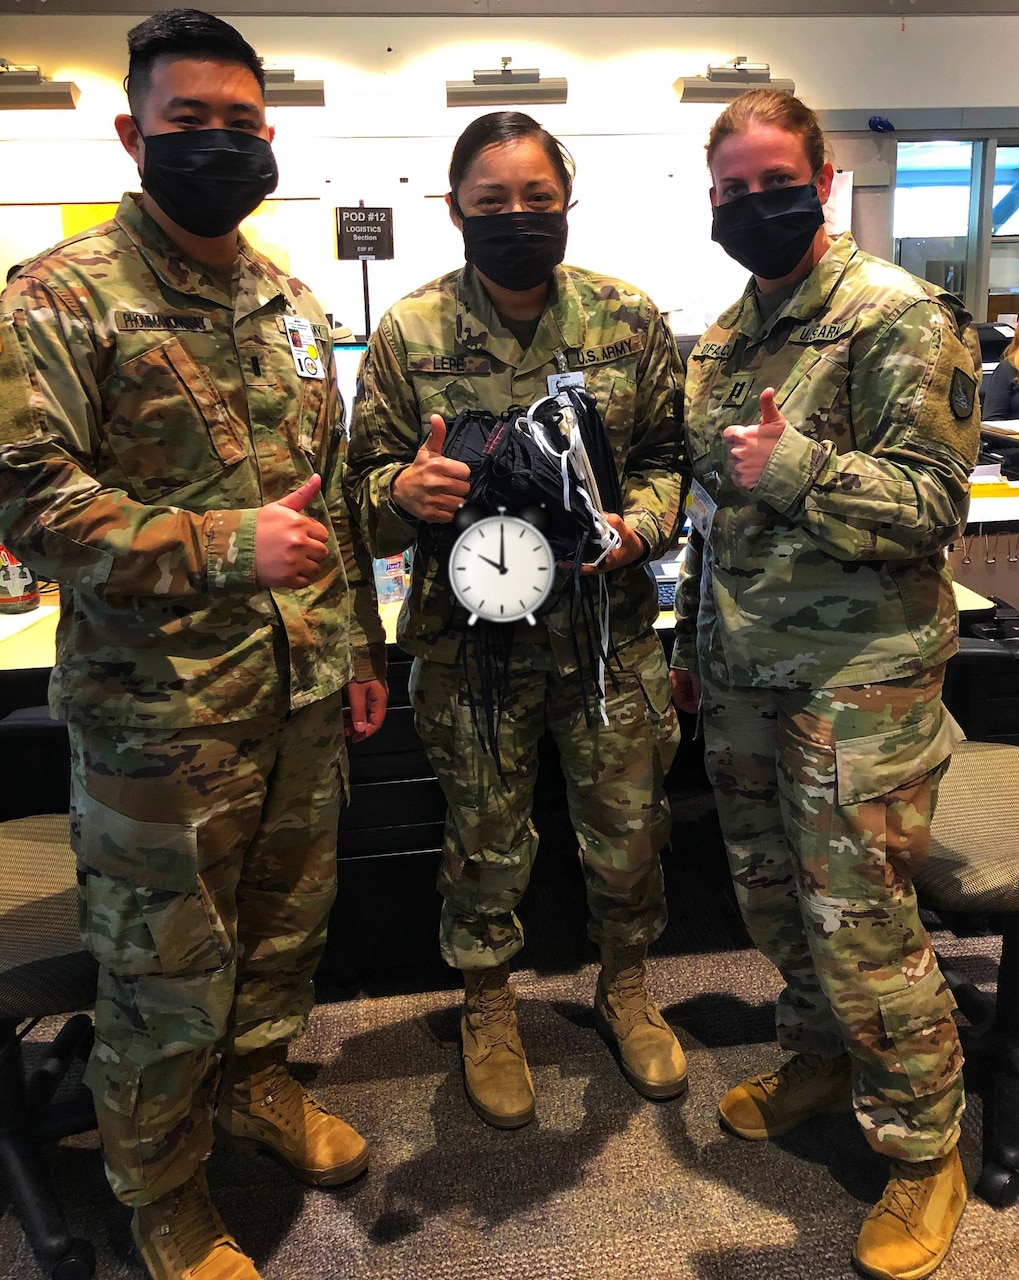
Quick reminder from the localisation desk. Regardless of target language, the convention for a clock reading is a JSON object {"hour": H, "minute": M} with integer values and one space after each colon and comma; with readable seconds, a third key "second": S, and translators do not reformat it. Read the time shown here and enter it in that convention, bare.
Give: {"hour": 10, "minute": 0}
